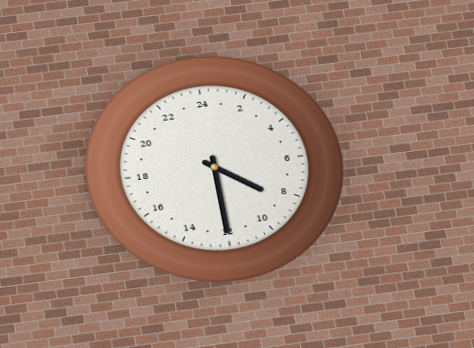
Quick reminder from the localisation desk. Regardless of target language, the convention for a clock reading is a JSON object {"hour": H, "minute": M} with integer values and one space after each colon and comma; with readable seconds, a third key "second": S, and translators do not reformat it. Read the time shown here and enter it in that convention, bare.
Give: {"hour": 8, "minute": 30}
